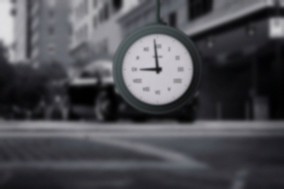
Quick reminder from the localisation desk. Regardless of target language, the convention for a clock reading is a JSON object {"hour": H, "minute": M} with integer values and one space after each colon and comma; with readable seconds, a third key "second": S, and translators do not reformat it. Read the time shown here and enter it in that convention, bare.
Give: {"hour": 8, "minute": 59}
